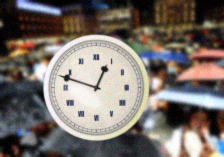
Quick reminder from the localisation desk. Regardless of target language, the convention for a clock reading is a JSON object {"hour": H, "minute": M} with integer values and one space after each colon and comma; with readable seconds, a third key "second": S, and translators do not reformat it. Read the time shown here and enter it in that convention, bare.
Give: {"hour": 12, "minute": 48}
